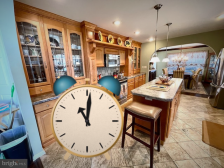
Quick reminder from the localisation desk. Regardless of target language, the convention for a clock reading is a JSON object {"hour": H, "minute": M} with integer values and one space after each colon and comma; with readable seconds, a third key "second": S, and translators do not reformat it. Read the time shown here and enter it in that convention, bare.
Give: {"hour": 11, "minute": 1}
